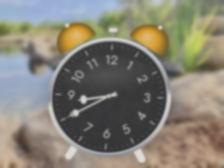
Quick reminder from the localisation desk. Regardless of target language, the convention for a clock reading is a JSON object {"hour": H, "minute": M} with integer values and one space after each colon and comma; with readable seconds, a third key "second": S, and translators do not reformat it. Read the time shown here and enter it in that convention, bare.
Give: {"hour": 8, "minute": 40}
